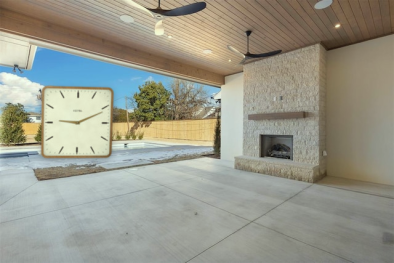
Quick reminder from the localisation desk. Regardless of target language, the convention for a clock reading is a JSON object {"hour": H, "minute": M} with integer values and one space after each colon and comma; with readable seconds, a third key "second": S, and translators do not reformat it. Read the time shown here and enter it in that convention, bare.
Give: {"hour": 9, "minute": 11}
